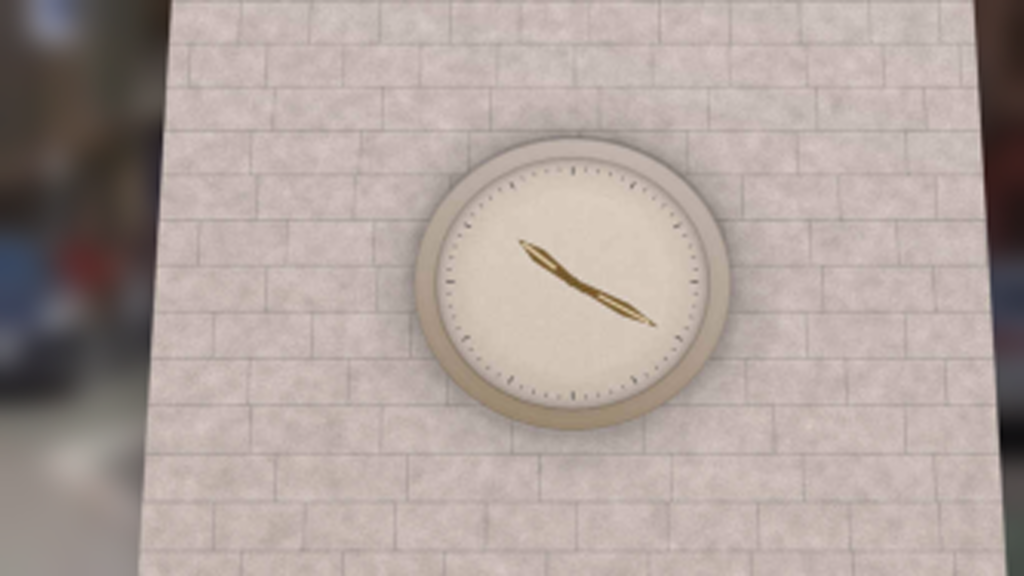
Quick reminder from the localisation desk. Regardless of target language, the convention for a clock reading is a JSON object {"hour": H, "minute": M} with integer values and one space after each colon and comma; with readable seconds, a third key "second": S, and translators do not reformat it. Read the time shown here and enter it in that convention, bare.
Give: {"hour": 10, "minute": 20}
